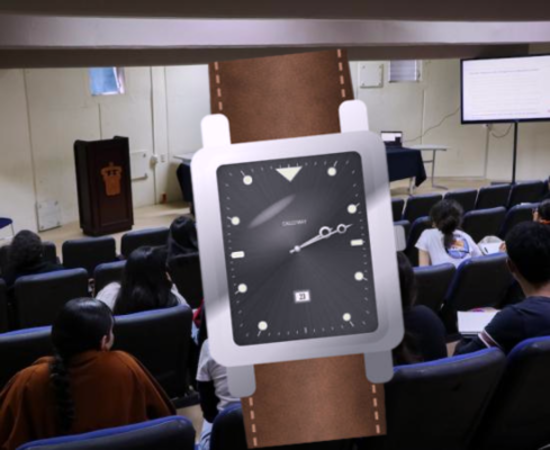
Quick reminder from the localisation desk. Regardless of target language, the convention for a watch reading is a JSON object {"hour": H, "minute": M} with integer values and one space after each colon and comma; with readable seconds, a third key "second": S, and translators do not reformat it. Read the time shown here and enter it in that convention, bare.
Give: {"hour": 2, "minute": 12}
